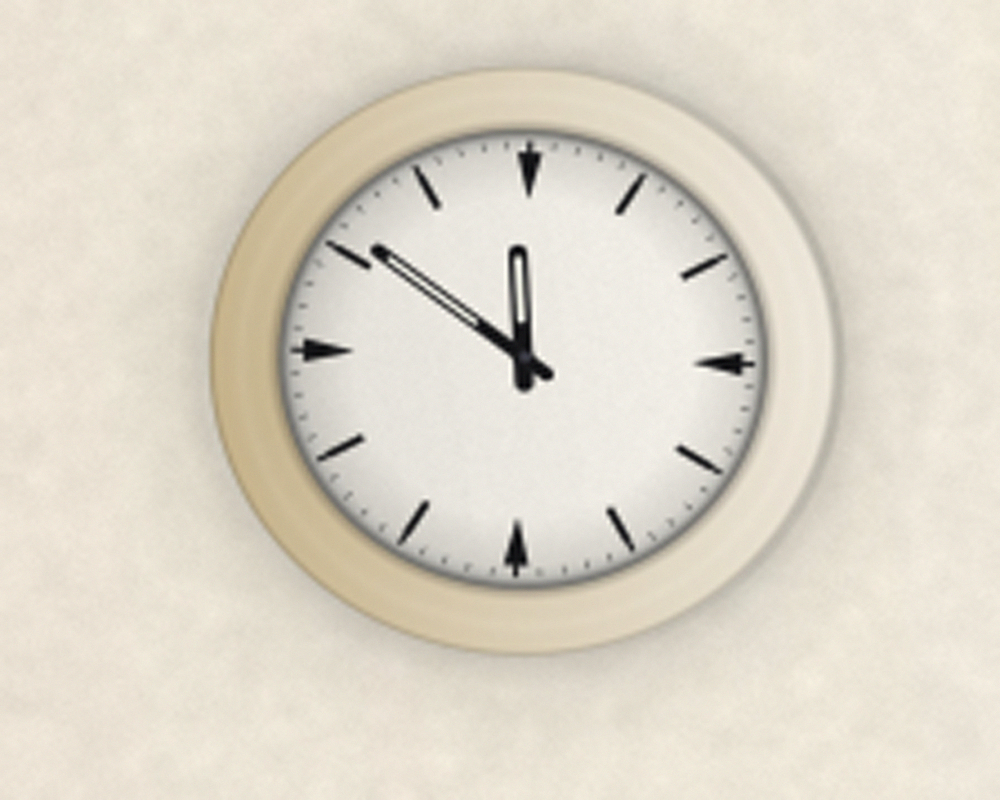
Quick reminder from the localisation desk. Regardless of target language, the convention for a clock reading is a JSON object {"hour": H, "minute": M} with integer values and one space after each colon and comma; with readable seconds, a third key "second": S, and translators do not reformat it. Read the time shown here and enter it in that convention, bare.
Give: {"hour": 11, "minute": 51}
